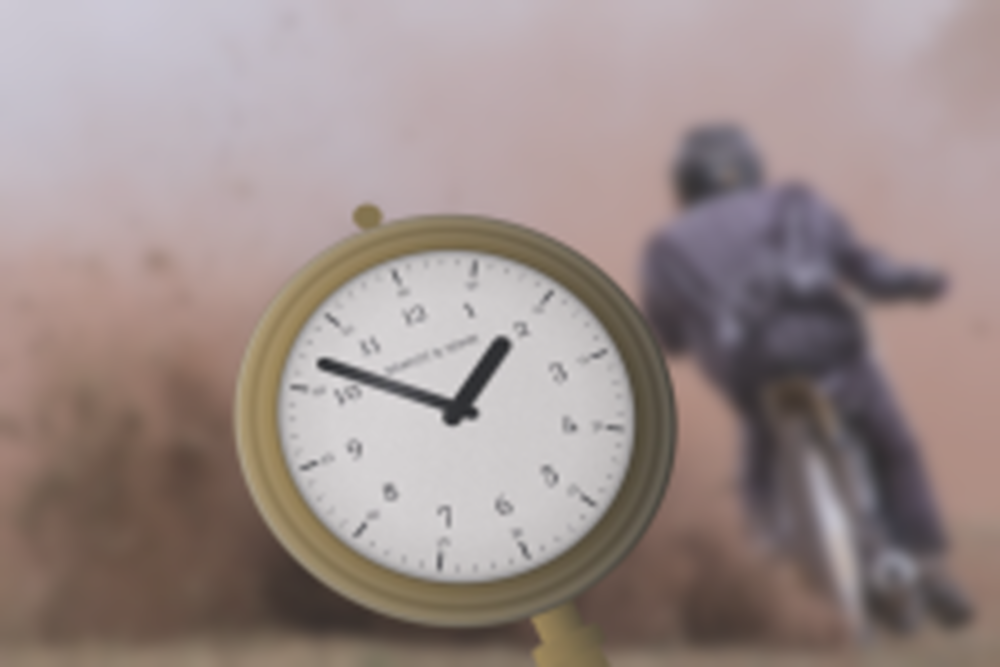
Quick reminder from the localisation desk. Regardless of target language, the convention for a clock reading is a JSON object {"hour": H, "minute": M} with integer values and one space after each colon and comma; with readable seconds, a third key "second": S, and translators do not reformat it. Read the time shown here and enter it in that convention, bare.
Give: {"hour": 1, "minute": 52}
